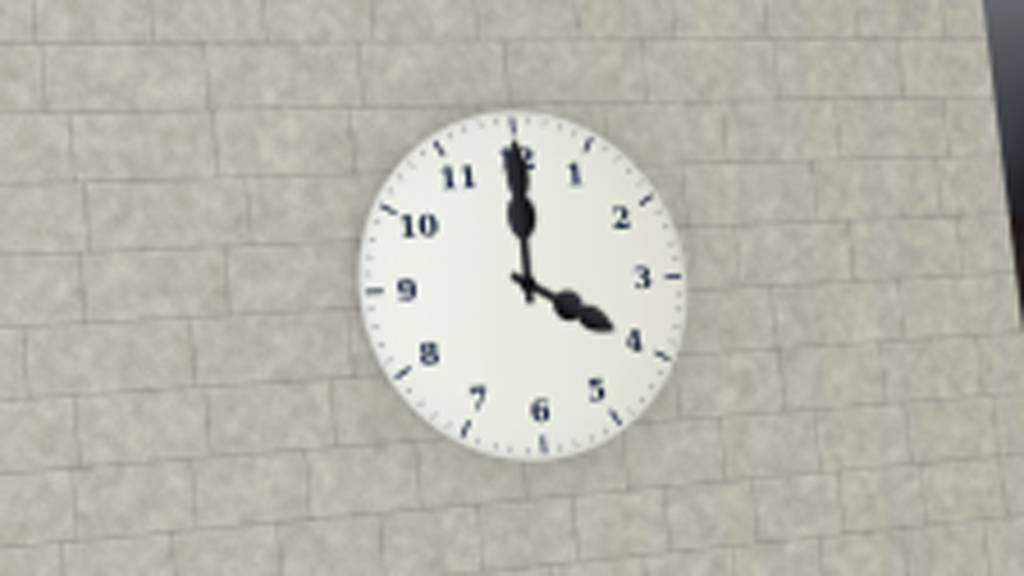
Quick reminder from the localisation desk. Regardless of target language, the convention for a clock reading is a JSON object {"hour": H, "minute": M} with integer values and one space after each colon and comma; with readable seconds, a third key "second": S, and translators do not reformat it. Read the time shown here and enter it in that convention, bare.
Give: {"hour": 4, "minute": 0}
